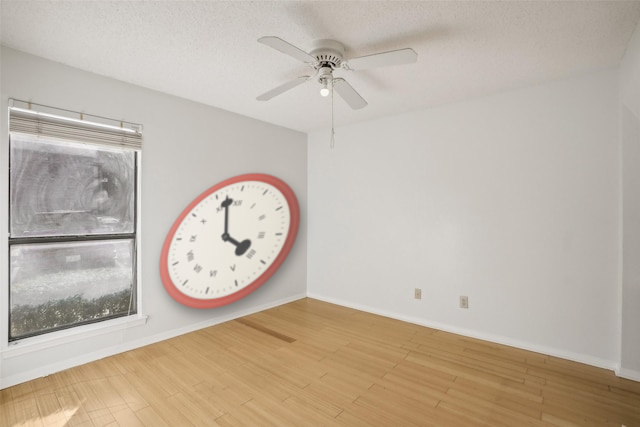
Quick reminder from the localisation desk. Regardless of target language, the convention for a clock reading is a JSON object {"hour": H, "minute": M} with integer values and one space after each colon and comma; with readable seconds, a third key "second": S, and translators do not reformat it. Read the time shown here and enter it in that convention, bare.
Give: {"hour": 3, "minute": 57}
